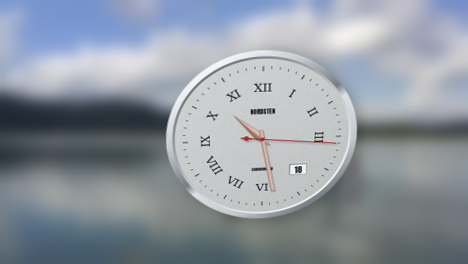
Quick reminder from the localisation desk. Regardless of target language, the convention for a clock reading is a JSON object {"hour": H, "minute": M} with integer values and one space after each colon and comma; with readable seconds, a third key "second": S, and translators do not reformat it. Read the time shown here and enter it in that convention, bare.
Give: {"hour": 10, "minute": 28, "second": 16}
